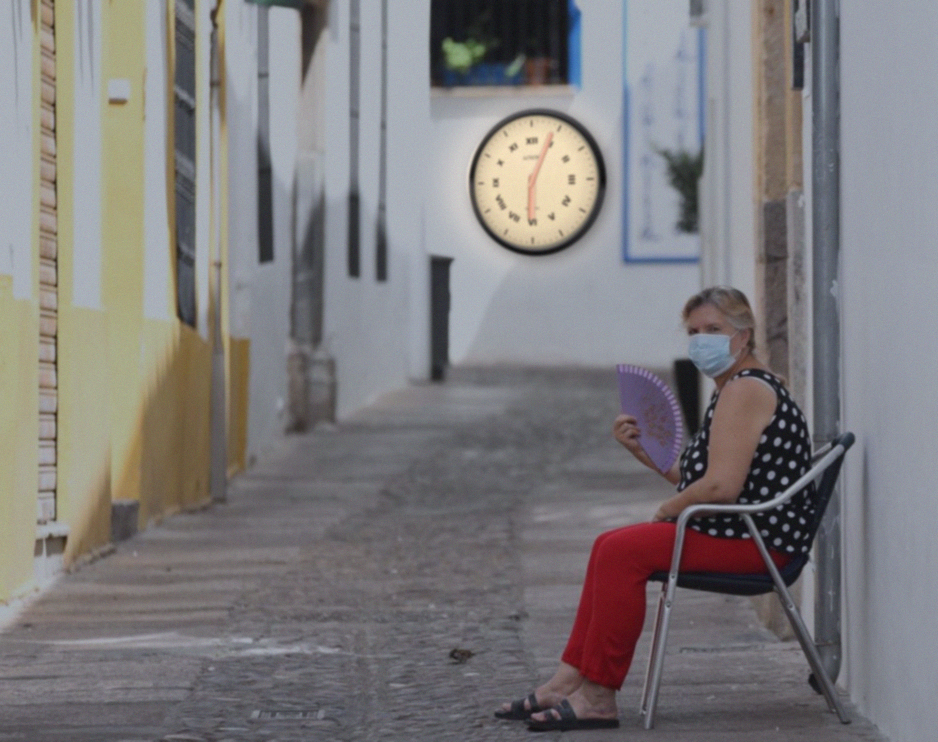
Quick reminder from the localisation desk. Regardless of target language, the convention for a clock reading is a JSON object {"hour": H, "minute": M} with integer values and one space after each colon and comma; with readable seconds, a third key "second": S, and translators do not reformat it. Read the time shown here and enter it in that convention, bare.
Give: {"hour": 6, "minute": 4}
